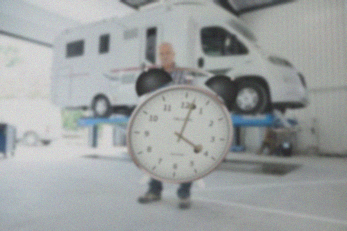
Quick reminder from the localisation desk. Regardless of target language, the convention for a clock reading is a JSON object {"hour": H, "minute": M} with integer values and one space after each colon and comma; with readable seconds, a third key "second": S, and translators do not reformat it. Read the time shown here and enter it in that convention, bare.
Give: {"hour": 4, "minute": 2}
